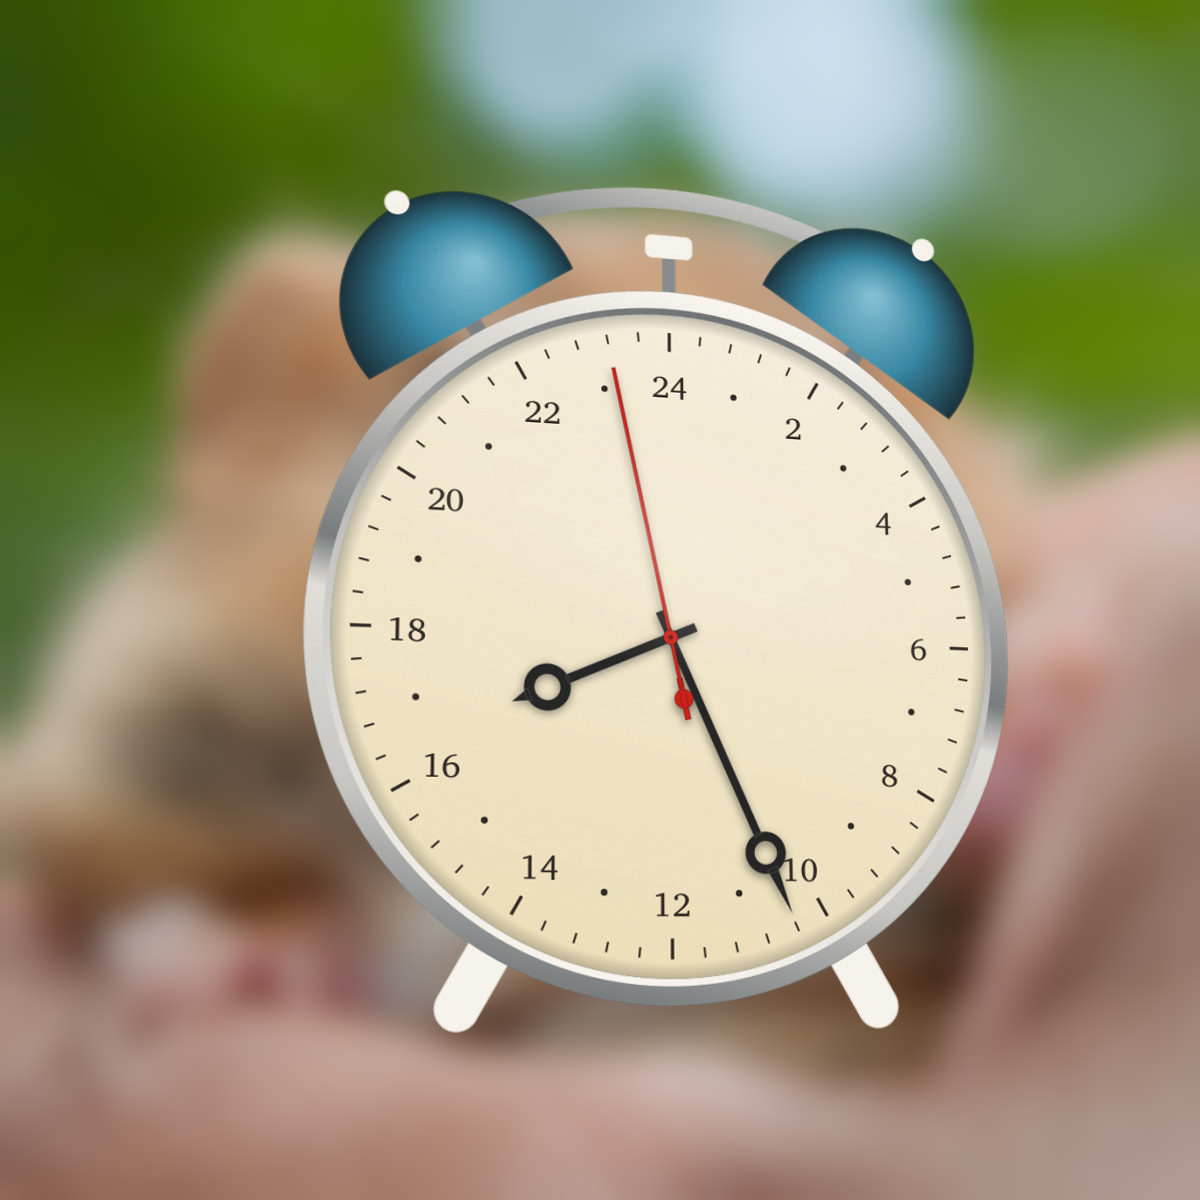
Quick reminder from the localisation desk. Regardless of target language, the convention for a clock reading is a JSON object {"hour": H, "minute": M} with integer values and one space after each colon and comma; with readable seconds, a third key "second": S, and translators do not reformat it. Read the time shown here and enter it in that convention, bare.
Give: {"hour": 16, "minute": 25, "second": 58}
